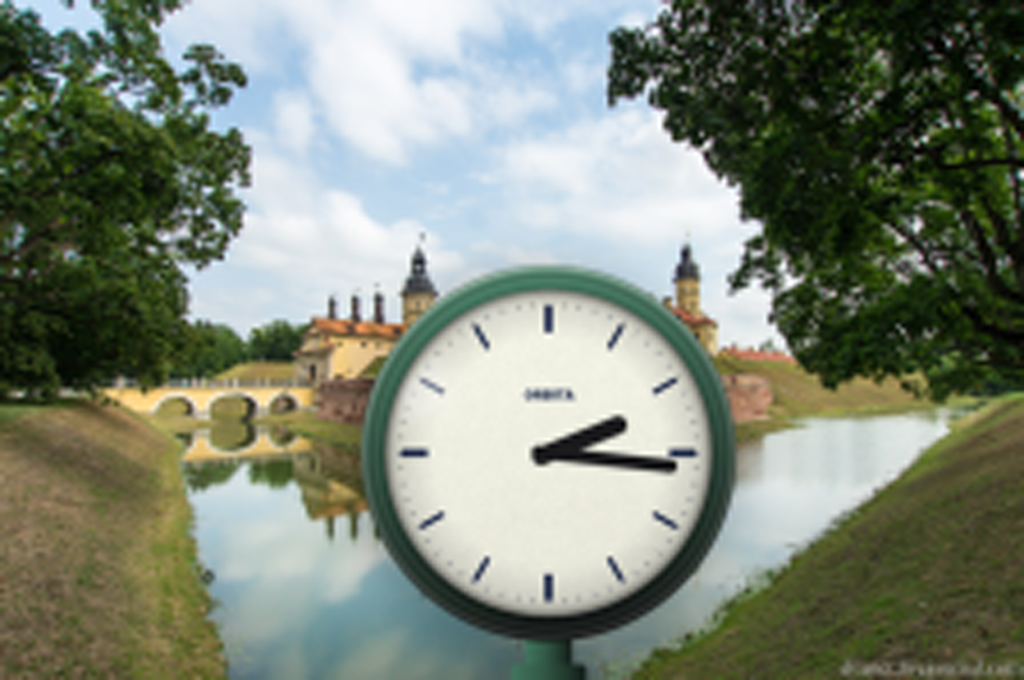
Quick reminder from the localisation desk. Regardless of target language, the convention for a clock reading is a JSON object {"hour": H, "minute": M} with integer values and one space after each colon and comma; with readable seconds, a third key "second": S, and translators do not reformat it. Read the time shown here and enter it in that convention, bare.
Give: {"hour": 2, "minute": 16}
